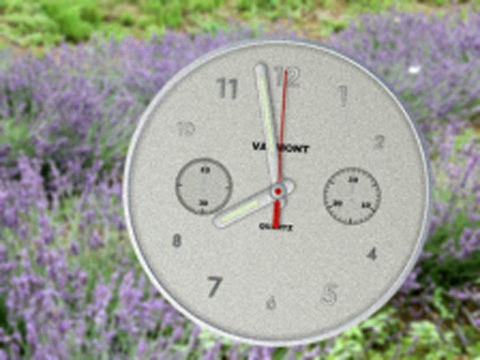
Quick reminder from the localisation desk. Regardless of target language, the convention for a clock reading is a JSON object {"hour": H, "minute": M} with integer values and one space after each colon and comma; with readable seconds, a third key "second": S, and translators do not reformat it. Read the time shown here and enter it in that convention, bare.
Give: {"hour": 7, "minute": 58}
